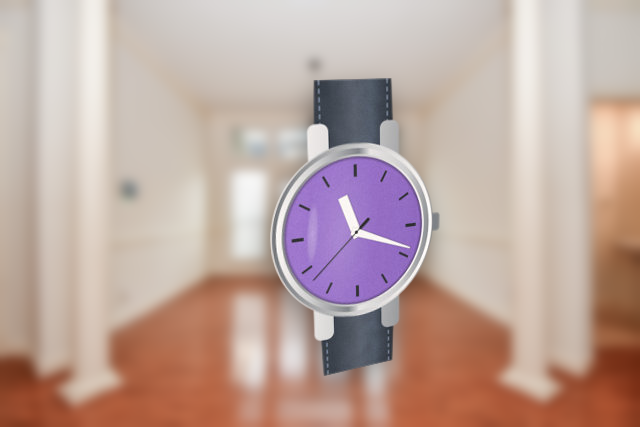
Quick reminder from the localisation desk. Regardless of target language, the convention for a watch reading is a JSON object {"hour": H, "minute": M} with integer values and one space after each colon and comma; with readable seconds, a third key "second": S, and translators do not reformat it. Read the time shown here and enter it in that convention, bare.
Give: {"hour": 11, "minute": 18, "second": 38}
